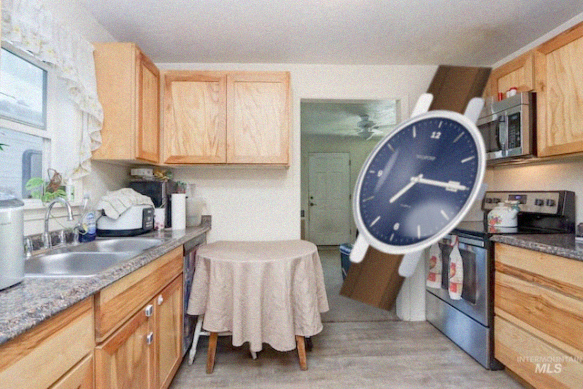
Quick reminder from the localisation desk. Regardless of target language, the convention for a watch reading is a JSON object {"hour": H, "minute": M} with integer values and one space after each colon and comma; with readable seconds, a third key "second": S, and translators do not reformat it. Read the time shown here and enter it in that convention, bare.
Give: {"hour": 7, "minute": 15}
